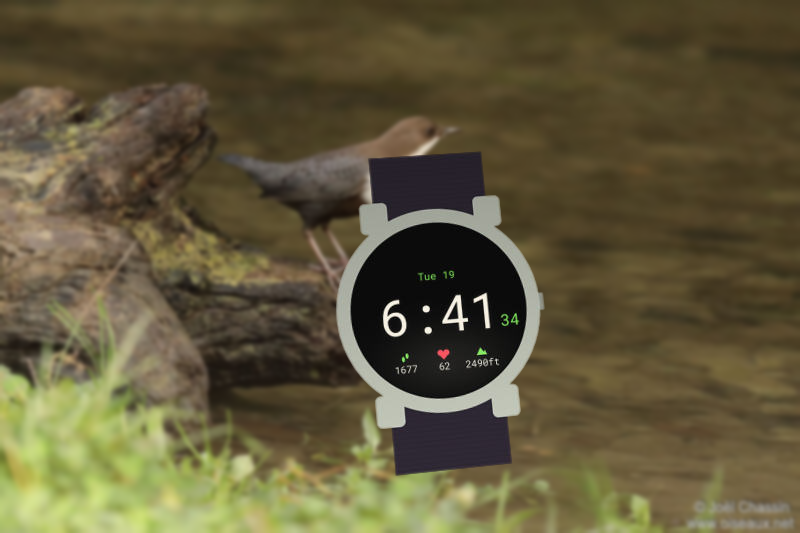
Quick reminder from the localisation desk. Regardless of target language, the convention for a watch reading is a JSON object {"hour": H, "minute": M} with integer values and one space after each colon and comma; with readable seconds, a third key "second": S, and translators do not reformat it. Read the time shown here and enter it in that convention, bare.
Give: {"hour": 6, "minute": 41, "second": 34}
